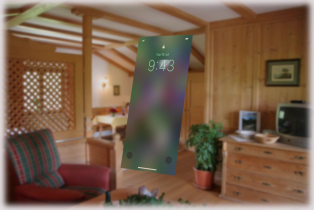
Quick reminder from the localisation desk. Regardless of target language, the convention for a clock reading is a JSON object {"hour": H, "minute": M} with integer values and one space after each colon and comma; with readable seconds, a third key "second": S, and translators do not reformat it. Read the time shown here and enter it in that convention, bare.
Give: {"hour": 9, "minute": 43}
